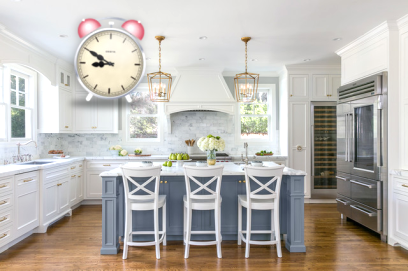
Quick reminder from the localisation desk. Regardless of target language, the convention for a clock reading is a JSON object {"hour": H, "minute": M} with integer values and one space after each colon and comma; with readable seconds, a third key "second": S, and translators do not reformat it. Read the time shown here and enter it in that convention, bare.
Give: {"hour": 8, "minute": 50}
